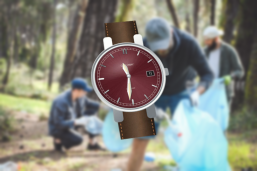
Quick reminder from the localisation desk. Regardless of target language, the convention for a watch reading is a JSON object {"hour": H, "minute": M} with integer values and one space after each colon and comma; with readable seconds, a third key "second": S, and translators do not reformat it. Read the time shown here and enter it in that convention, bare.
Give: {"hour": 11, "minute": 31}
